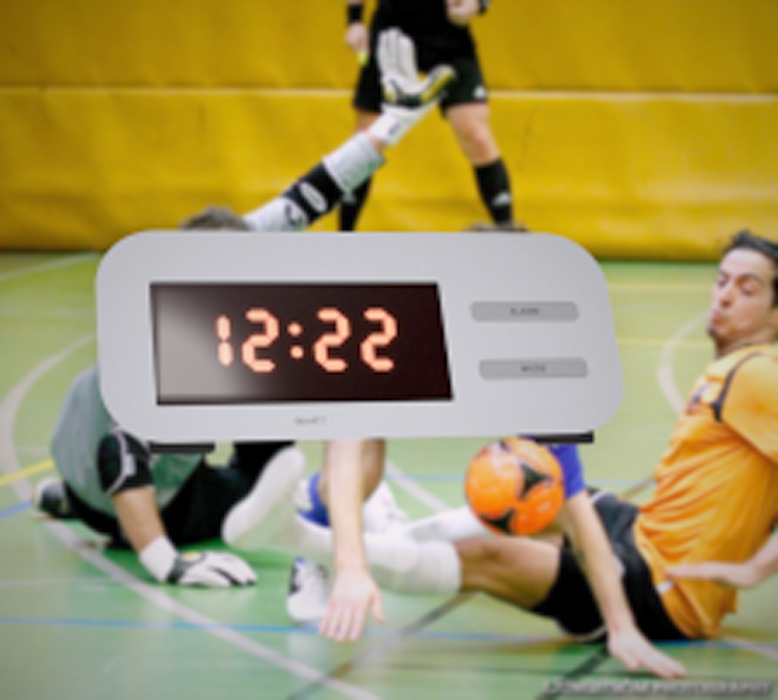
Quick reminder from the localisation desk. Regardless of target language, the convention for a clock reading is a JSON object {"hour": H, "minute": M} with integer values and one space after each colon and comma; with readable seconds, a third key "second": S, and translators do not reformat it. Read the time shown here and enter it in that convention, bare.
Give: {"hour": 12, "minute": 22}
